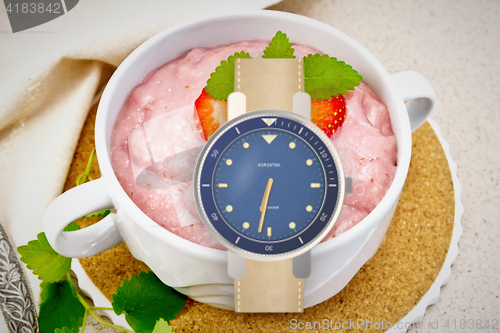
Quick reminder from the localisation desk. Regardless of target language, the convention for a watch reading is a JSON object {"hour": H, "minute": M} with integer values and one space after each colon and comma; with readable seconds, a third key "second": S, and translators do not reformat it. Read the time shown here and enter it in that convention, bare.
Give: {"hour": 6, "minute": 32}
